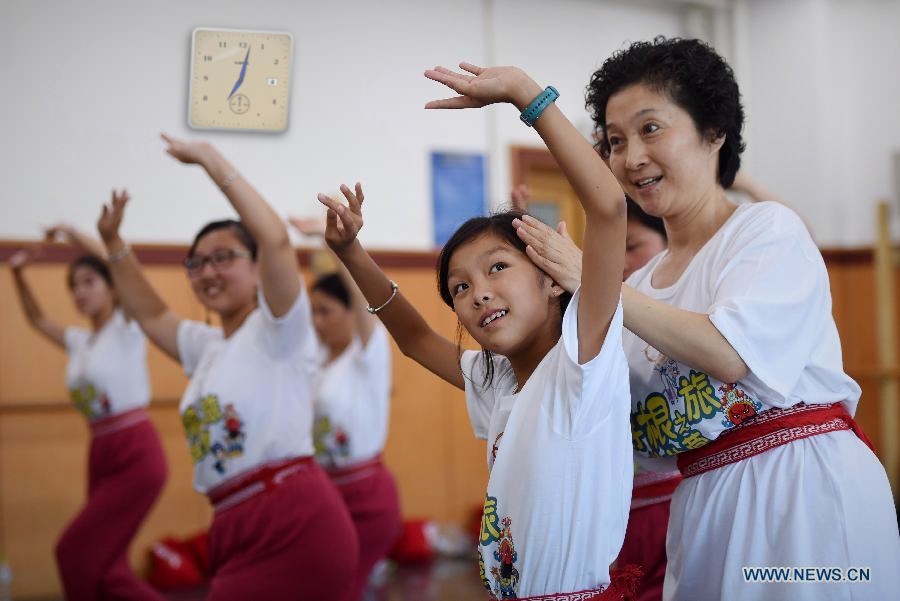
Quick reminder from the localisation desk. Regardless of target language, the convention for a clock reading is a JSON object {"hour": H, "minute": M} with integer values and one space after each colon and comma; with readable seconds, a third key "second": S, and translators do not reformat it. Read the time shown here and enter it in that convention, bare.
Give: {"hour": 7, "minute": 2}
